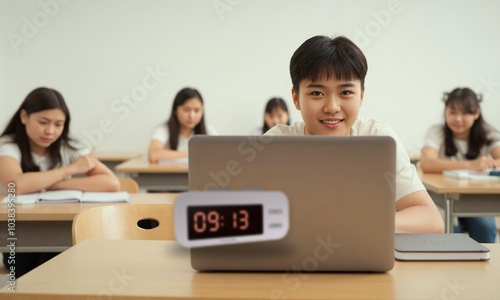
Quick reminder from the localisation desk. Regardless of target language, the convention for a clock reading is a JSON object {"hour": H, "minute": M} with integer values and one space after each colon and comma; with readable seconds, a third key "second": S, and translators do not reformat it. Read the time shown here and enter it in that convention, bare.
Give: {"hour": 9, "minute": 13}
